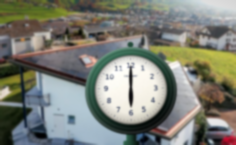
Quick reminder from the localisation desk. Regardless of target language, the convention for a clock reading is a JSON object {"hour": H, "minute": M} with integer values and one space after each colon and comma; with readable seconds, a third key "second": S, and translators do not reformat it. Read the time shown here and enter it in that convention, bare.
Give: {"hour": 6, "minute": 0}
